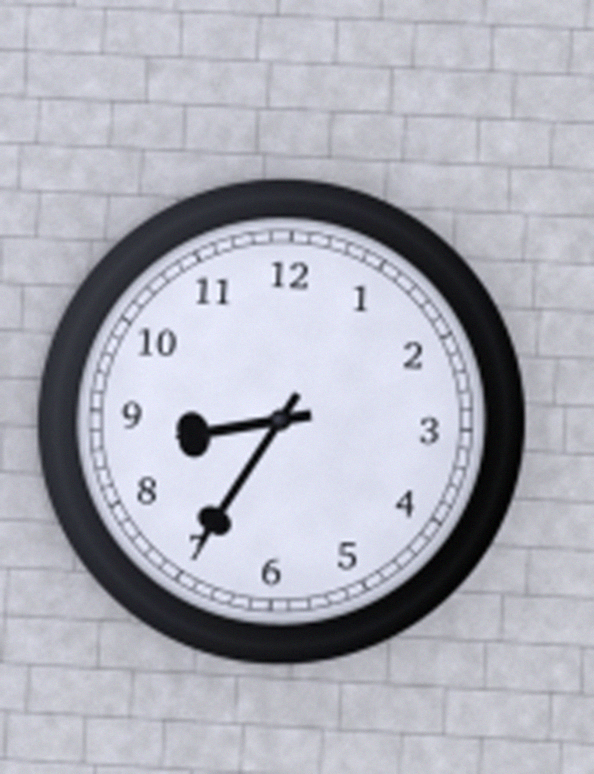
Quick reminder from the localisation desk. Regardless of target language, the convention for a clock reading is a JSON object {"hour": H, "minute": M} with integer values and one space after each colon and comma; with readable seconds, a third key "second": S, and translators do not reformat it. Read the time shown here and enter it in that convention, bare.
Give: {"hour": 8, "minute": 35}
